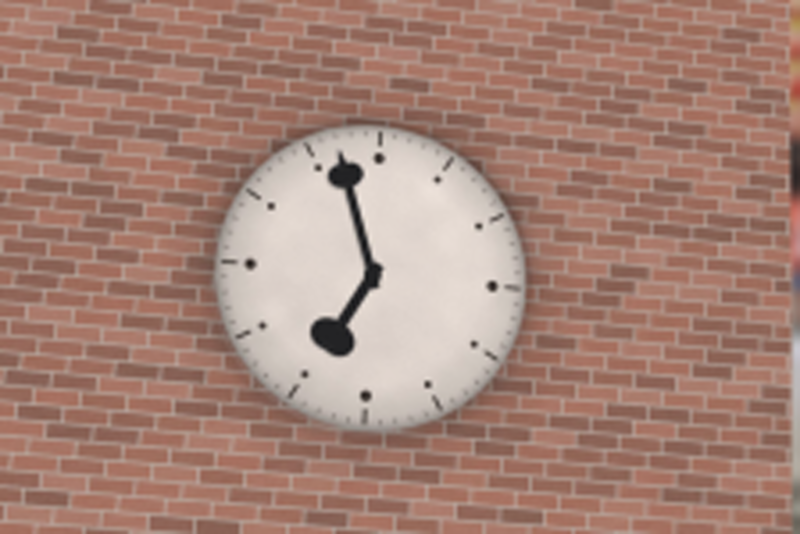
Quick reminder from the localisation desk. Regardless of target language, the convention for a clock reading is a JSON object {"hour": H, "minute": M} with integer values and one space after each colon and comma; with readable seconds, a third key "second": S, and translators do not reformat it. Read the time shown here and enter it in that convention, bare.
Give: {"hour": 6, "minute": 57}
